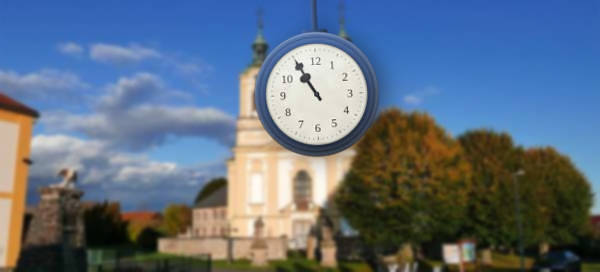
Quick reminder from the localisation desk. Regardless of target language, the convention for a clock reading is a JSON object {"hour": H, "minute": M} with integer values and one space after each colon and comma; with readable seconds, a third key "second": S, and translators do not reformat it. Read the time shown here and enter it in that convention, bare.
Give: {"hour": 10, "minute": 55}
